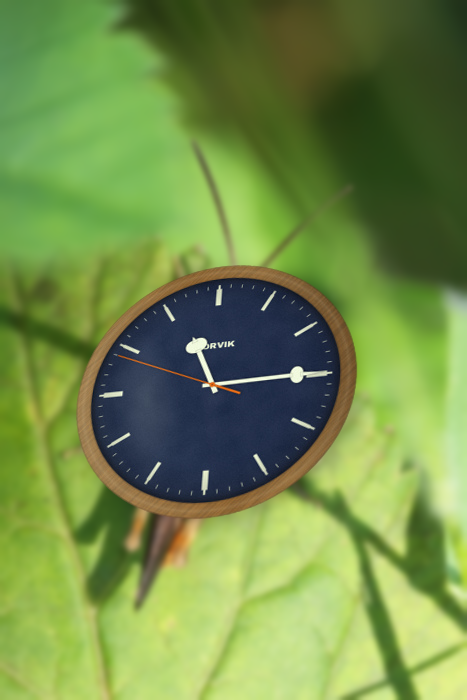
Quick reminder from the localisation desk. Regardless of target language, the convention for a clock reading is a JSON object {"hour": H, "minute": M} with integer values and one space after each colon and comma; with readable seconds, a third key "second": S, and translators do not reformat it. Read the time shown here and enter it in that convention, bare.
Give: {"hour": 11, "minute": 14, "second": 49}
